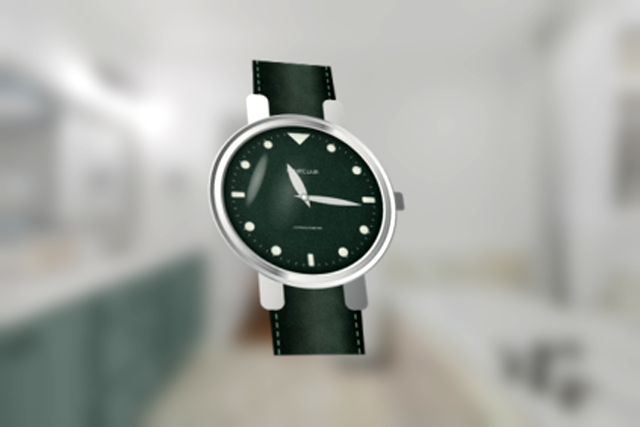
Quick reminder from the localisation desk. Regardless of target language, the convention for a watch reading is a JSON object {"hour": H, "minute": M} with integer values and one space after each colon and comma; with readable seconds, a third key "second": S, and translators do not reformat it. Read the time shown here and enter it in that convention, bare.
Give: {"hour": 11, "minute": 16}
